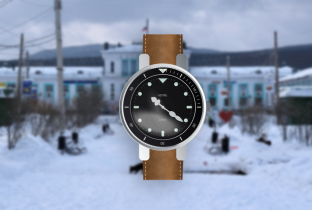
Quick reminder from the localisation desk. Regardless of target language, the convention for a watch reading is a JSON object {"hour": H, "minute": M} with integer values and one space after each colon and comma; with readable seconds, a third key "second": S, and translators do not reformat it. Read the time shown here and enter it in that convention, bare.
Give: {"hour": 10, "minute": 21}
